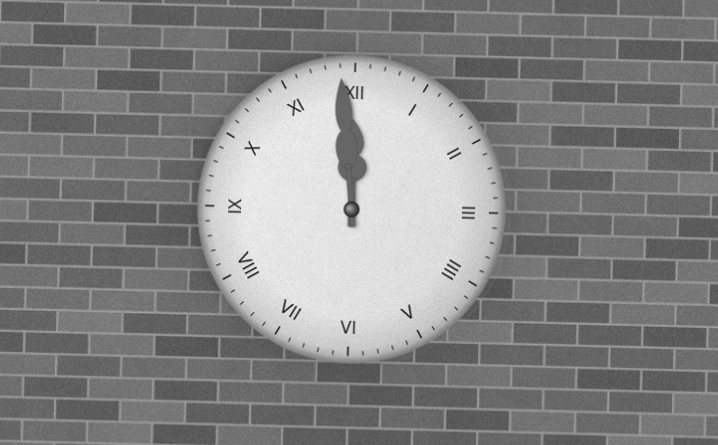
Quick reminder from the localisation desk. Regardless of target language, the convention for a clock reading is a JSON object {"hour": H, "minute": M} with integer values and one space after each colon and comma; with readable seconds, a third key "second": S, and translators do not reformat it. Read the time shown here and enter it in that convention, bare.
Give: {"hour": 11, "minute": 59}
